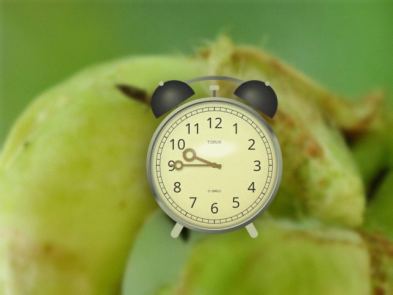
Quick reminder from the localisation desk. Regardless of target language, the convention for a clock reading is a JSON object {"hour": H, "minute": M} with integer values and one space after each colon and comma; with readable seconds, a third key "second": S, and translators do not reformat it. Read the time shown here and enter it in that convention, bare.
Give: {"hour": 9, "minute": 45}
